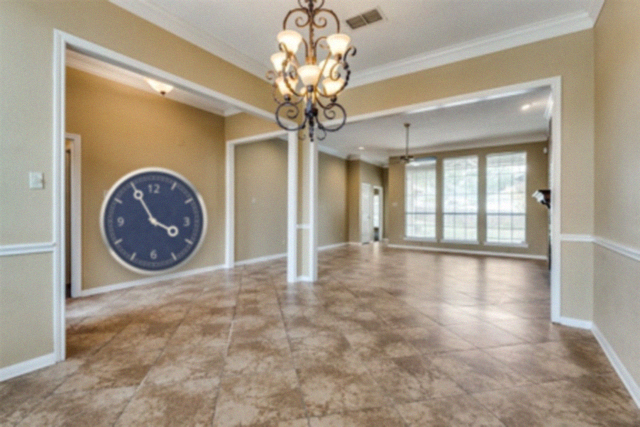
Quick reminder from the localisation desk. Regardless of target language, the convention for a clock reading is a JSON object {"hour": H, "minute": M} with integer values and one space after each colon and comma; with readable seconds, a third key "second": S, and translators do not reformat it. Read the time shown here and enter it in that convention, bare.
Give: {"hour": 3, "minute": 55}
